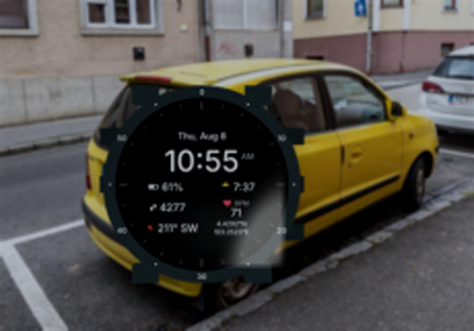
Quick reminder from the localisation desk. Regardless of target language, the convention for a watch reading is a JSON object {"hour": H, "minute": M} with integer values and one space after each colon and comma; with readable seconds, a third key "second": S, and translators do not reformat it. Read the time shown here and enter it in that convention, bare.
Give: {"hour": 10, "minute": 55}
